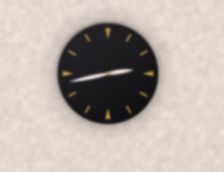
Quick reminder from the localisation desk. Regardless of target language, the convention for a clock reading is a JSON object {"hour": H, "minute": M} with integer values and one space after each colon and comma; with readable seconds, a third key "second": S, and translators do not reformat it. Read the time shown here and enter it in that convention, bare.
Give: {"hour": 2, "minute": 43}
